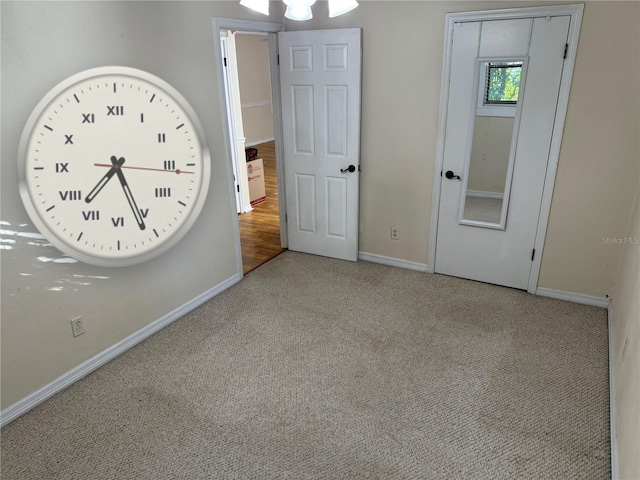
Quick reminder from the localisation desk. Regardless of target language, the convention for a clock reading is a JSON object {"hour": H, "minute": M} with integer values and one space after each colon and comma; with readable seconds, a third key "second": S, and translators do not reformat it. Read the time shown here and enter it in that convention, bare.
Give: {"hour": 7, "minute": 26, "second": 16}
